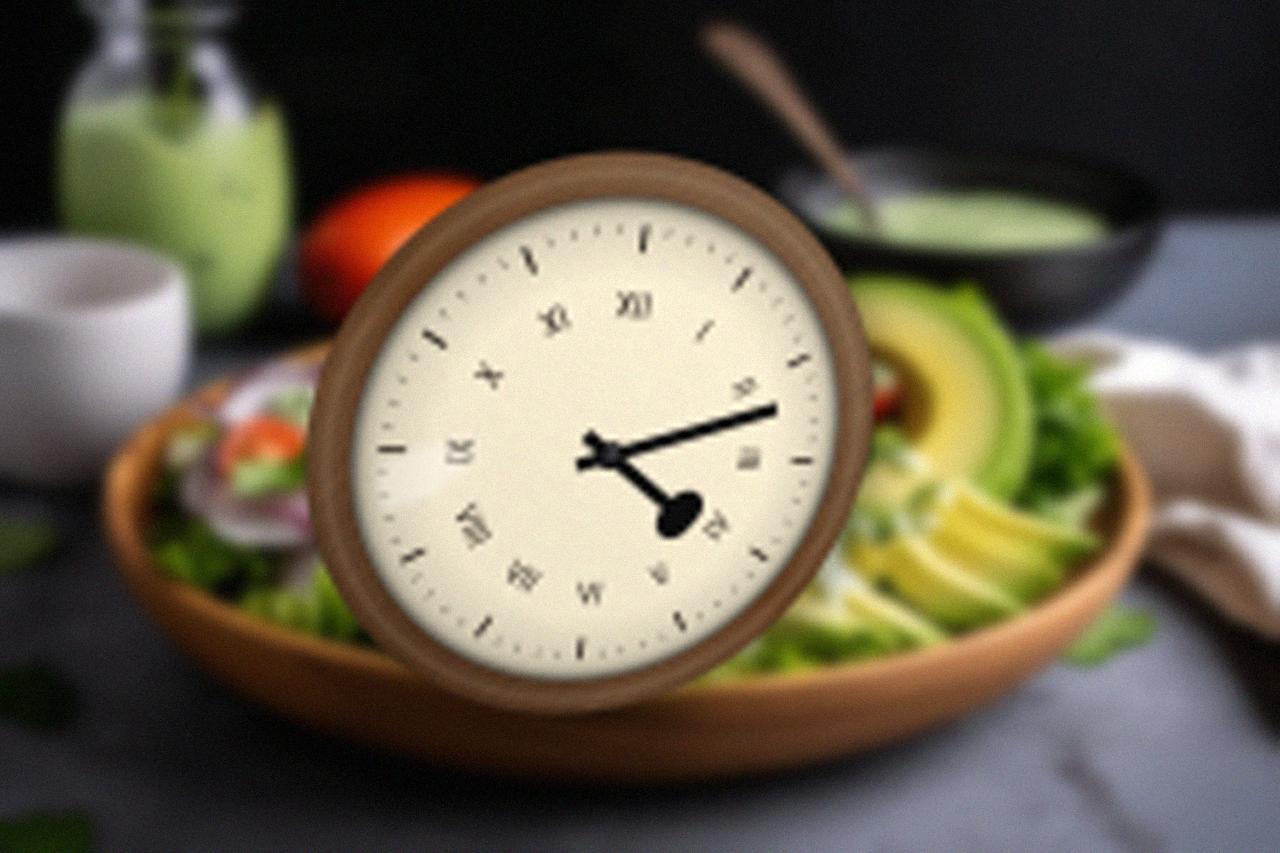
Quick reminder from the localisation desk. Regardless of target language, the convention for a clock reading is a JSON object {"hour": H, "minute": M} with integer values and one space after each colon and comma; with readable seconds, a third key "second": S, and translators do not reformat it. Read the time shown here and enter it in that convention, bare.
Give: {"hour": 4, "minute": 12}
